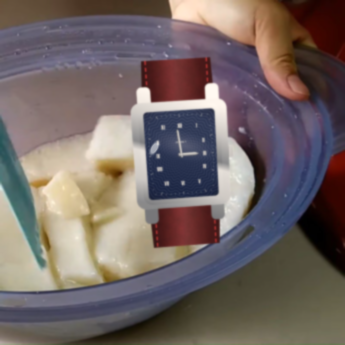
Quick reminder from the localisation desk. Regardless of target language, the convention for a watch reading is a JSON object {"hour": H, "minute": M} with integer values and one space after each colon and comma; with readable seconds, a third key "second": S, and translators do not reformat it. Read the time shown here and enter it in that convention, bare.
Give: {"hour": 2, "minute": 59}
